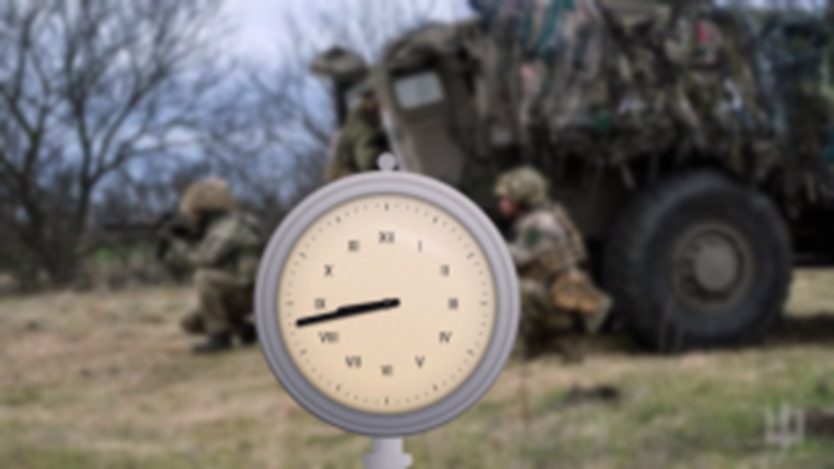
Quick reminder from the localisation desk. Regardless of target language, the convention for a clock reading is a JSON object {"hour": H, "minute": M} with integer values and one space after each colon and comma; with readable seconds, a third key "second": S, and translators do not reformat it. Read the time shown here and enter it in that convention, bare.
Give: {"hour": 8, "minute": 43}
